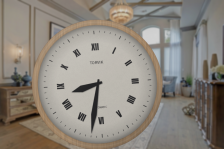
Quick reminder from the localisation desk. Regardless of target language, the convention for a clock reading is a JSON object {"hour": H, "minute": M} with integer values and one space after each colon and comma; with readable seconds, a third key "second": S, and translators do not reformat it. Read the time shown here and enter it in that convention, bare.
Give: {"hour": 8, "minute": 32}
